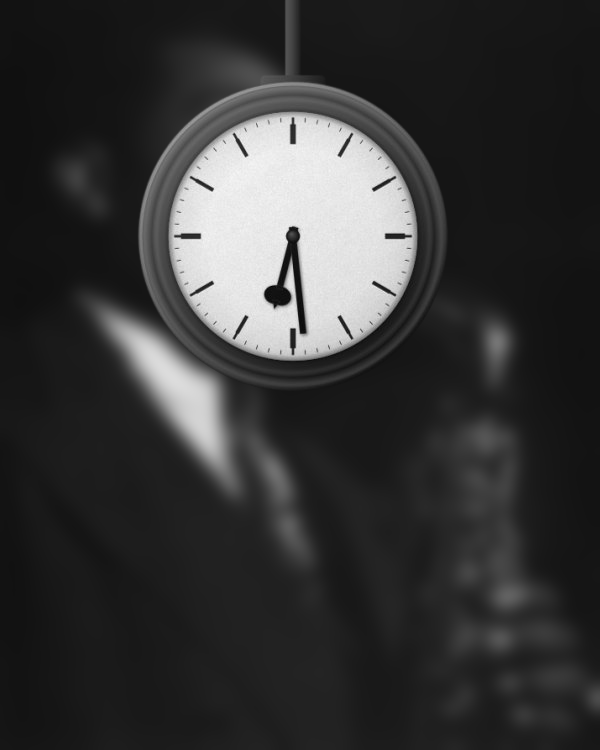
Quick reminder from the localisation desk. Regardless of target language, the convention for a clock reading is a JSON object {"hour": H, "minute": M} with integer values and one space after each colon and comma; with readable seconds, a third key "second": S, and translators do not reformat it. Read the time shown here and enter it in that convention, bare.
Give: {"hour": 6, "minute": 29}
